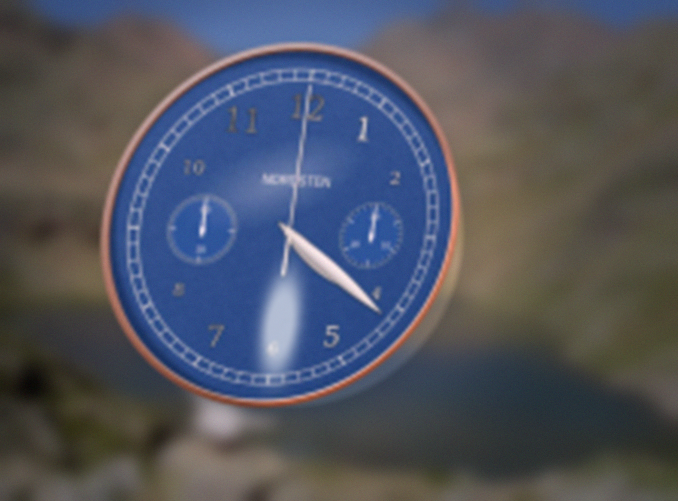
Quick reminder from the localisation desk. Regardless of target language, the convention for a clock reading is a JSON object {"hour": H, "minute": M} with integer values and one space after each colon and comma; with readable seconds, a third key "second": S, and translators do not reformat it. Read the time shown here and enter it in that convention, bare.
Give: {"hour": 4, "minute": 21}
